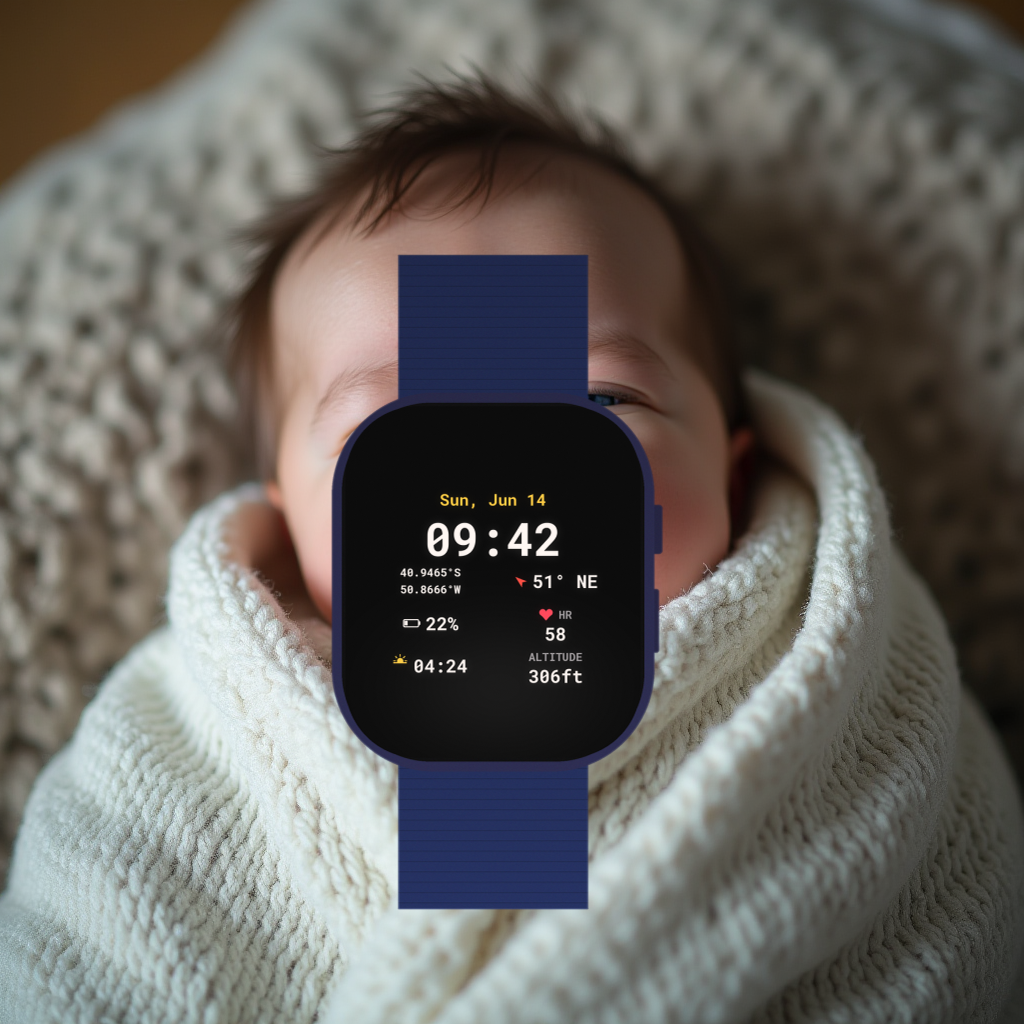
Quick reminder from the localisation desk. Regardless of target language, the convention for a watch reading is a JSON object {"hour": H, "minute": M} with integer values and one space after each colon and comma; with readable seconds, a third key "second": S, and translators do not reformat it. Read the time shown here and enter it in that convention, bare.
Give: {"hour": 9, "minute": 42}
